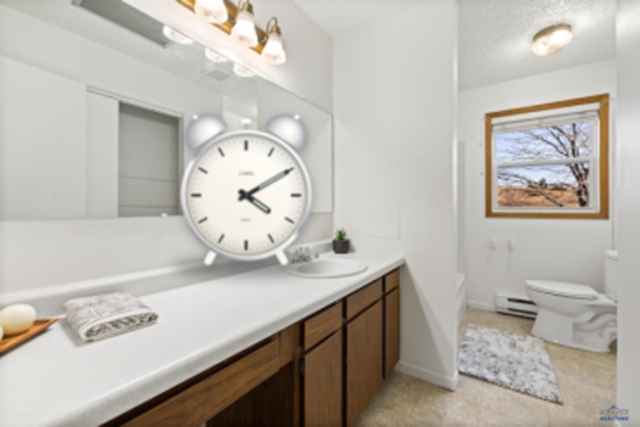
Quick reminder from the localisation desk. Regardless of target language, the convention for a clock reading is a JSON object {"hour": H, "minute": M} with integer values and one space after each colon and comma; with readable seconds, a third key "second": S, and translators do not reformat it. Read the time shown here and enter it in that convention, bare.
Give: {"hour": 4, "minute": 10}
